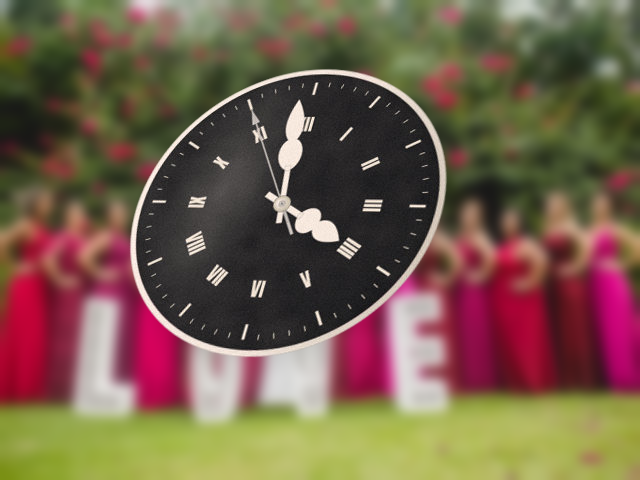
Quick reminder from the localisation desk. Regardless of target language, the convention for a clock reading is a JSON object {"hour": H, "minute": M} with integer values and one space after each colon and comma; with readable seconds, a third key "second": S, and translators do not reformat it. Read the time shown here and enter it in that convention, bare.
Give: {"hour": 3, "minute": 58, "second": 55}
